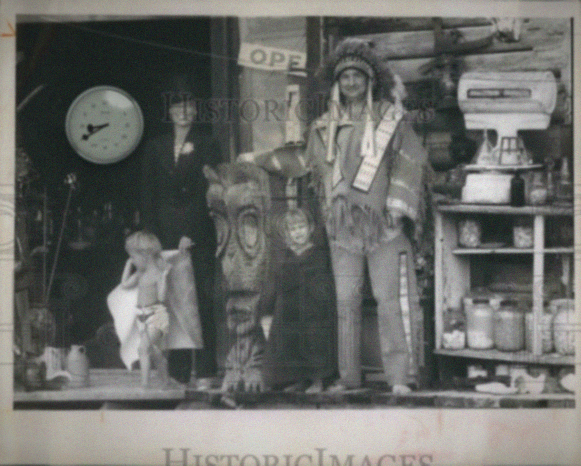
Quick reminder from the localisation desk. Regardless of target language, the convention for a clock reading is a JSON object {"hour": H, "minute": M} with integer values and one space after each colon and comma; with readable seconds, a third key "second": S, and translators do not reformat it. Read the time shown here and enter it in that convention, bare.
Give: {"hour": 8, "minute": 40}
